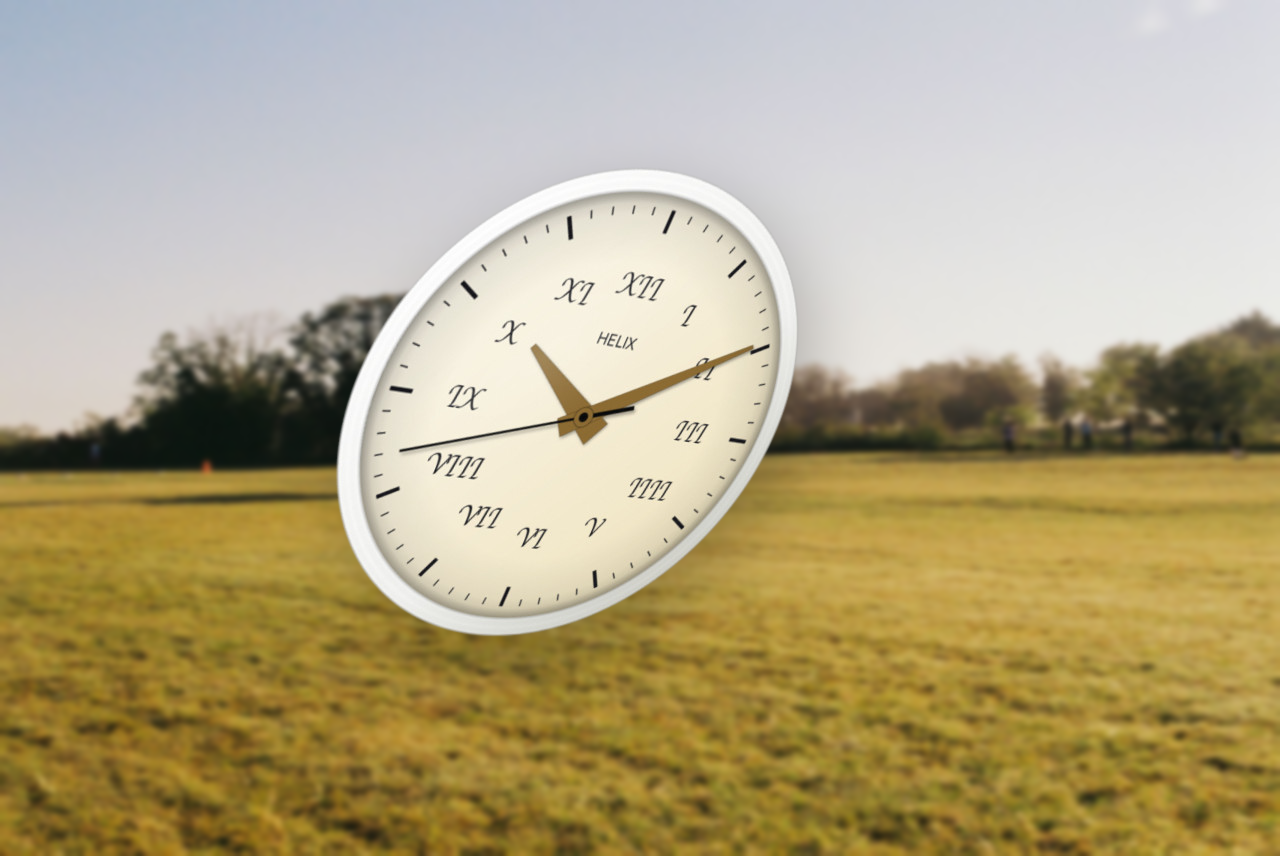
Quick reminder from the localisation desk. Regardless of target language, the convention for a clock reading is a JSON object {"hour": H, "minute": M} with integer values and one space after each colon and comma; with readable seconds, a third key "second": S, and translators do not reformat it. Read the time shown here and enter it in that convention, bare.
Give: {"hour": 10, "minute": 9, "second": 42}
